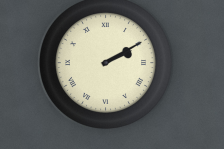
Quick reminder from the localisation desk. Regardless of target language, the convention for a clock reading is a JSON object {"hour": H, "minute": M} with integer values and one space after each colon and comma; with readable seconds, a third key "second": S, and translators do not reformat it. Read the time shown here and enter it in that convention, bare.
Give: {"hour": 2, "minute": 10}
